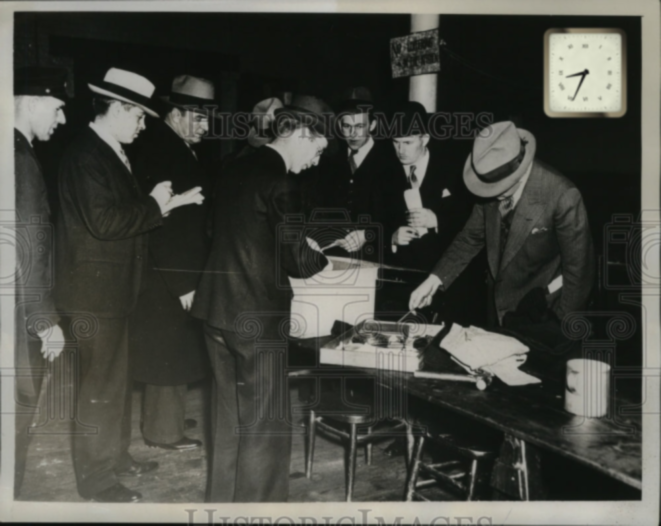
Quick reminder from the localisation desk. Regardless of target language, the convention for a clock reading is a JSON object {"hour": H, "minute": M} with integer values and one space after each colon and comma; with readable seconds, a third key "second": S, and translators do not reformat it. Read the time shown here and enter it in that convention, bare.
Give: {"hour": 8, "minute": 34}
